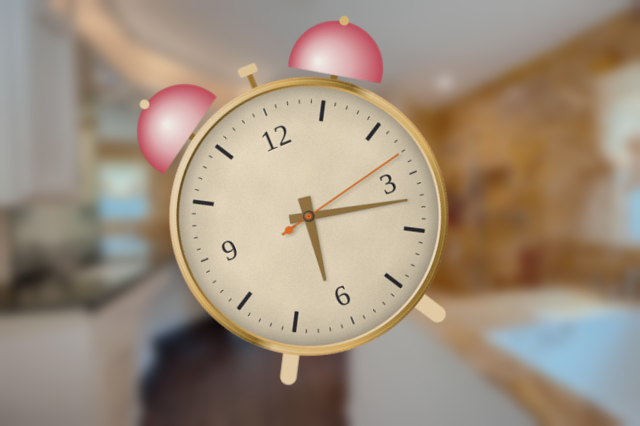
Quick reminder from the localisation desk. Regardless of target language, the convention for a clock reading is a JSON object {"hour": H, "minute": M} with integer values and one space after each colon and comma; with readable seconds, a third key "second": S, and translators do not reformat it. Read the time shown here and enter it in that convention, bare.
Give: {"hour": 6, "minute": 17, "second": 13}
